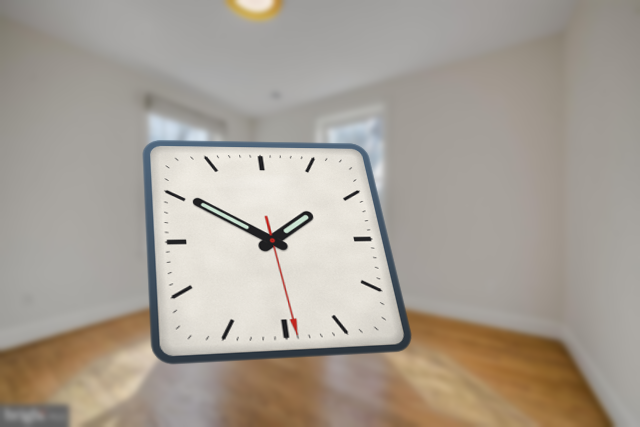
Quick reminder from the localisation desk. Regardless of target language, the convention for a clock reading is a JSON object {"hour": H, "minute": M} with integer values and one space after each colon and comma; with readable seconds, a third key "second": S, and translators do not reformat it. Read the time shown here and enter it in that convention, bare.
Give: {"hour": 1, "minute": 50, "second": 29}
